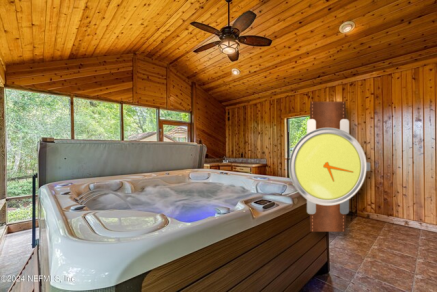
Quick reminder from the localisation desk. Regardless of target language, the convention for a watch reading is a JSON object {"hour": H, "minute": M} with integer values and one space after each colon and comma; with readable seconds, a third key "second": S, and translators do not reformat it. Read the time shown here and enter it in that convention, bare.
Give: {"hour": 5, "minute": 17}
